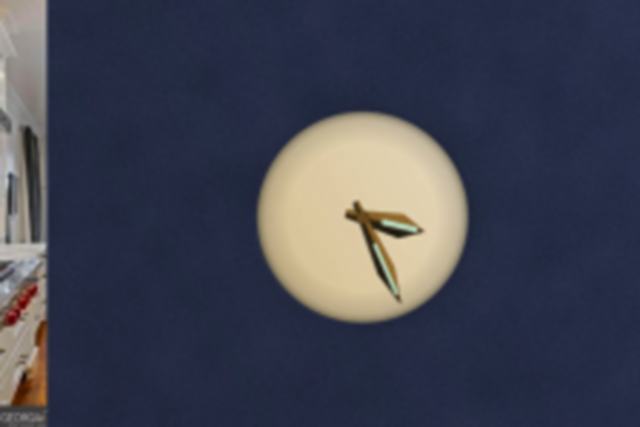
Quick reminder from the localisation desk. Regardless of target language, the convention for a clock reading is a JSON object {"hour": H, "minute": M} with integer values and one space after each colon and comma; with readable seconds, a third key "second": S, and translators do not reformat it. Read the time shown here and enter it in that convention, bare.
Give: {"hour": 3, "minute": 26}
